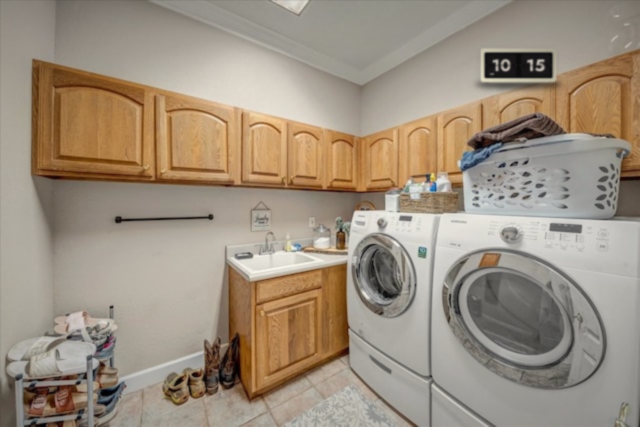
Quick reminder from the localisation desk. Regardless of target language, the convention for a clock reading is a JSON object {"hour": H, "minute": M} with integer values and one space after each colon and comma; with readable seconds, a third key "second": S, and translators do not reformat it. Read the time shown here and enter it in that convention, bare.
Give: {"hour": 10, "minute": 15}
